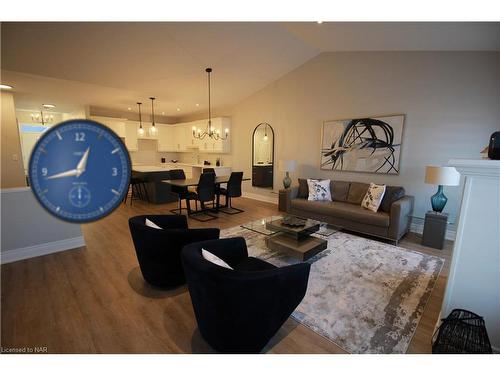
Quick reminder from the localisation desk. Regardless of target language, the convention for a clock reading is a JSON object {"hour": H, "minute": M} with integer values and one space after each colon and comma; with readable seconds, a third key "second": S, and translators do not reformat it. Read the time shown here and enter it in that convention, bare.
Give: {"hour": 12, "minute": 43}
